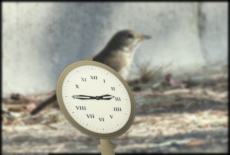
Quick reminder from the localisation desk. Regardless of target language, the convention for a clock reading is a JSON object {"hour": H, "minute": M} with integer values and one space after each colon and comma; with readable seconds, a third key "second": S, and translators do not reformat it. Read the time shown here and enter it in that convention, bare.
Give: {"hour": 2, "minute": 45}
